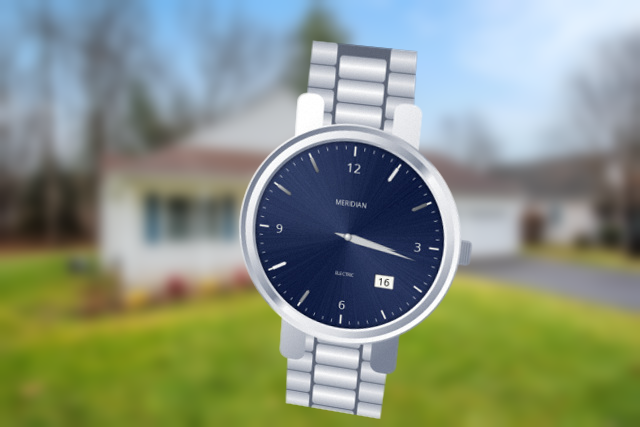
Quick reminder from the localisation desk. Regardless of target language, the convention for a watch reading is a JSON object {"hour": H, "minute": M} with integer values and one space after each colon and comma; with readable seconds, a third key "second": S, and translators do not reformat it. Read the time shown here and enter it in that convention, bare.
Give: {"hour": 3, "minute": 17}
